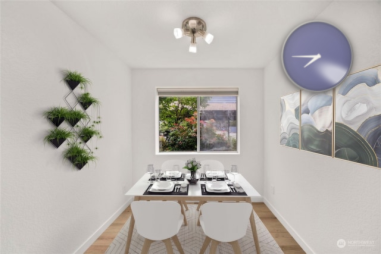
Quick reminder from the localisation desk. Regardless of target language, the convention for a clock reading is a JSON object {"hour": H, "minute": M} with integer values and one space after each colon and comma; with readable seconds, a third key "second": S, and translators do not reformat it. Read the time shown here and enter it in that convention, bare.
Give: {"hour": 7, "minute": 45}
